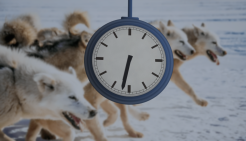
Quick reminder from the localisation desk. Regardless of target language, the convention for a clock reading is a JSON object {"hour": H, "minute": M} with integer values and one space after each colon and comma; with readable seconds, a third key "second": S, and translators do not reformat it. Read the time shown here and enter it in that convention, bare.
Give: {"hour": 6, "minute": 32}
